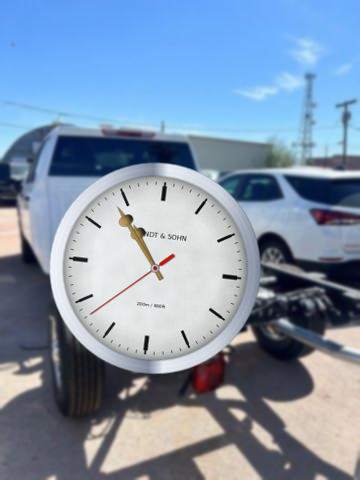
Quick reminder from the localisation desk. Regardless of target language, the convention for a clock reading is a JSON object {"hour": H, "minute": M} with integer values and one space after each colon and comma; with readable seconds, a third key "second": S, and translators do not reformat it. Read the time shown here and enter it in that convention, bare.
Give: {"hour": 10, "minute": 53, "second": 38}
